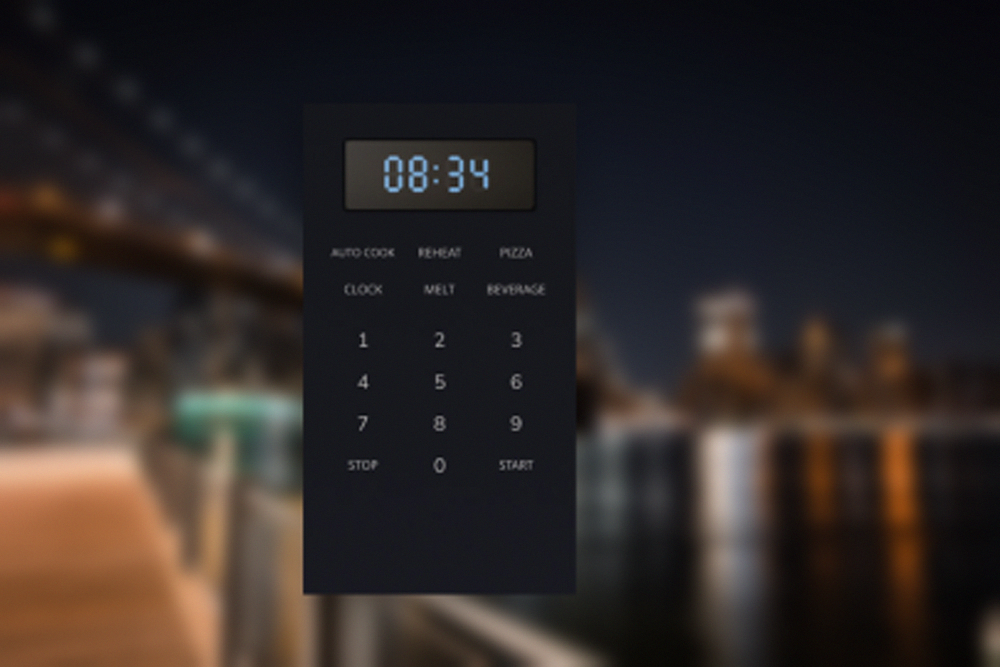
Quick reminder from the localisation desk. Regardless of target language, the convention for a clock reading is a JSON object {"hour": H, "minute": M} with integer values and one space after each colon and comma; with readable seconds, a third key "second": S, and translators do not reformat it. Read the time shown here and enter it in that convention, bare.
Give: {"hour": 8, "minute": 34}
